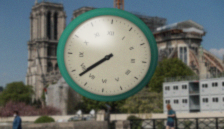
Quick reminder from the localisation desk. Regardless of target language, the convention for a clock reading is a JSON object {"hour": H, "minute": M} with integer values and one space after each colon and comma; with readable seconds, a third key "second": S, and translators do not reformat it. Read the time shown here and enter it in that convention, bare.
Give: {"hour": 7, "minute": 38}
